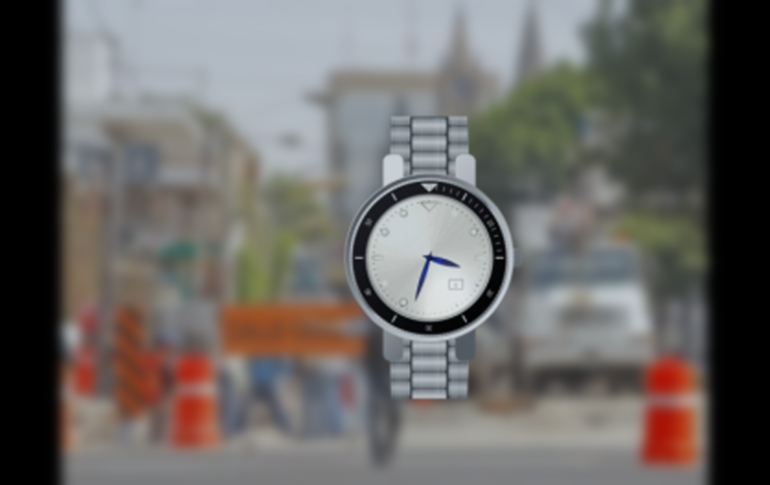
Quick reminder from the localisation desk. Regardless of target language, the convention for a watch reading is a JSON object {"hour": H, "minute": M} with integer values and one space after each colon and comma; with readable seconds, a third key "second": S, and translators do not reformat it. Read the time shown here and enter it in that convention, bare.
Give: {"hour": 3, "minute": 33}
